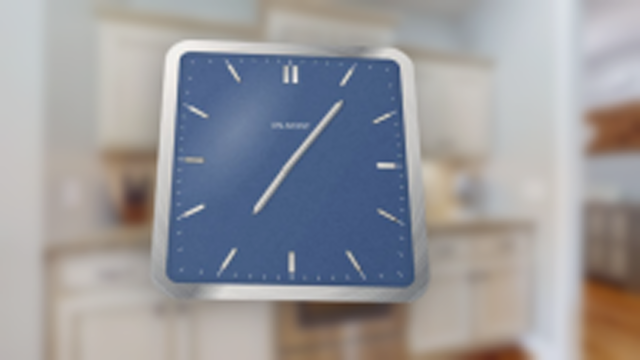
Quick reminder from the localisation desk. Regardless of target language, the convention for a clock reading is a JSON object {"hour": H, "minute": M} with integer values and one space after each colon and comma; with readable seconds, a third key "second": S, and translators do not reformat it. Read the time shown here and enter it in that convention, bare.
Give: {"hour": 7, "minute": 6}
